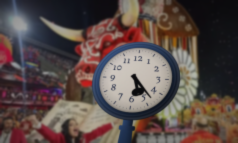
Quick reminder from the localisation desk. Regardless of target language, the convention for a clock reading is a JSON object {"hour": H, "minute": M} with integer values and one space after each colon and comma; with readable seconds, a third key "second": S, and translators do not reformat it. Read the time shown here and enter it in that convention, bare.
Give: {"hour": 5, "minute": 23}
